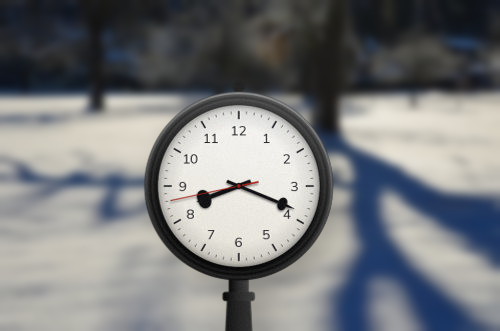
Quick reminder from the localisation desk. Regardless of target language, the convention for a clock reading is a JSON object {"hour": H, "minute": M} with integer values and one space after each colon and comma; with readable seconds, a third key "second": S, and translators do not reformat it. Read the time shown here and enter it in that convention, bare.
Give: {"hour": 8, "minute": 18, "second": 43}
